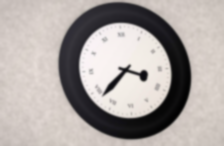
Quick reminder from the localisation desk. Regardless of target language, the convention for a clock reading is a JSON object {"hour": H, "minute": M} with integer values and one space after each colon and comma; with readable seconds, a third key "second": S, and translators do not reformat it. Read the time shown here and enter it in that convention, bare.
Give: {"hour": 3, "minute": 38}
